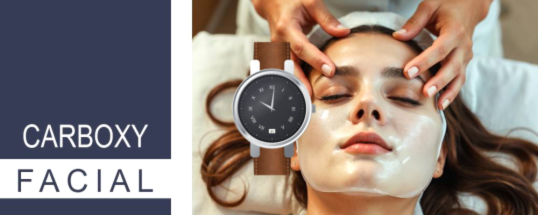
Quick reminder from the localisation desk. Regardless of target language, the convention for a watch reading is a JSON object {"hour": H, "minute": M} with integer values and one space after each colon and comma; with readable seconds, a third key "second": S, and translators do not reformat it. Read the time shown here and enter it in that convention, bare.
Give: {"hour": 10, "minute": 1}
